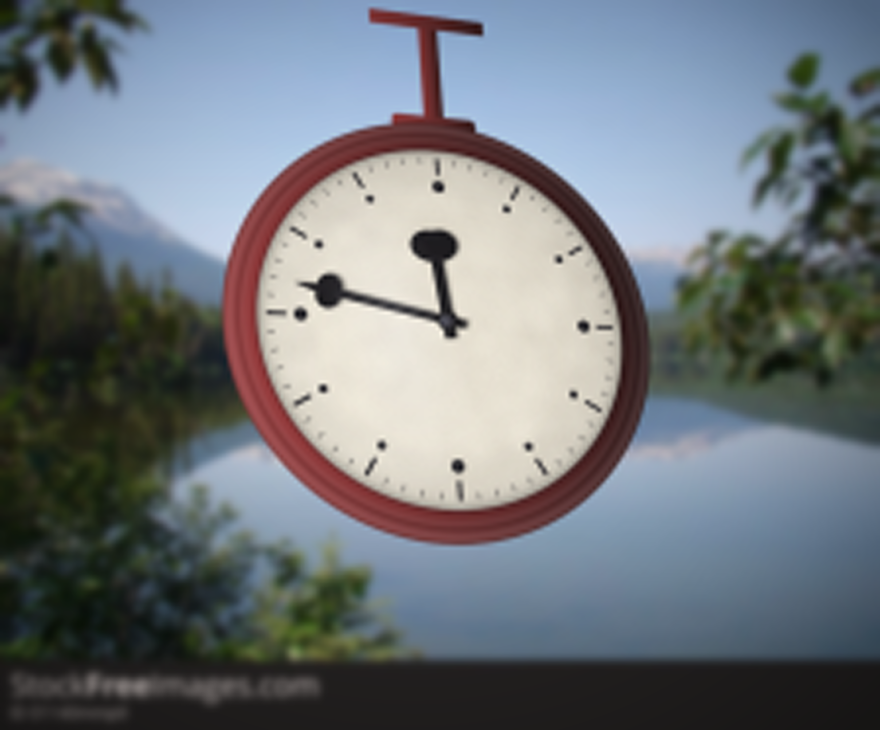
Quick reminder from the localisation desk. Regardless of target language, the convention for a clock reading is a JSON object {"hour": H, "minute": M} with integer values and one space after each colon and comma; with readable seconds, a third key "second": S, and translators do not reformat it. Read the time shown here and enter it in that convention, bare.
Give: {"hour": 11, "minute": 47}
